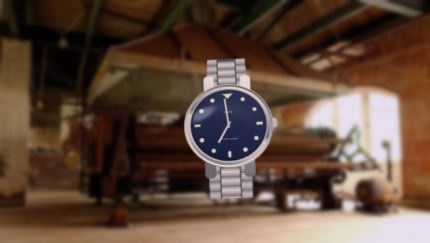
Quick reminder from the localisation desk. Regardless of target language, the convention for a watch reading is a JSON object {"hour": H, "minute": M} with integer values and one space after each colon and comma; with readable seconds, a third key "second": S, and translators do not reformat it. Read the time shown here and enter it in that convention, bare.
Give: {"hour": 6, "minute": 59}
